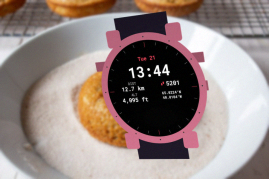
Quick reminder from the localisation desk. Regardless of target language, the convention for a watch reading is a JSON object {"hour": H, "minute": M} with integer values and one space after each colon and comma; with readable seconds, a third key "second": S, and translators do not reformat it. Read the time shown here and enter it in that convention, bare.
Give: {"hour": 13, "minute": 44}
